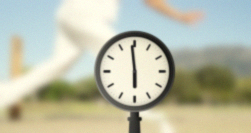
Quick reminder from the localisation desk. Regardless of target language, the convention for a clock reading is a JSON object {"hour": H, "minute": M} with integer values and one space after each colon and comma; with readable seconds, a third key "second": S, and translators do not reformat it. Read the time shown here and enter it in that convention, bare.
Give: {"hour": 5, "minute": 59}
